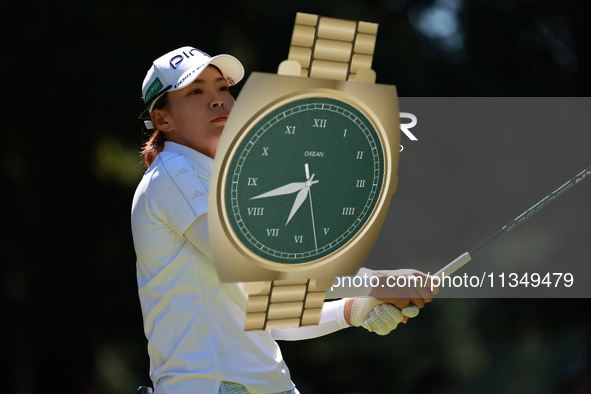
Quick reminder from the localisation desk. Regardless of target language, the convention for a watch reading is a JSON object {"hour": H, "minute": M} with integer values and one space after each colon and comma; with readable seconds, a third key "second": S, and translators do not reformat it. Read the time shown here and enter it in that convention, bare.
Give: {"hour": 6, "minute": 42, "second": 27}
